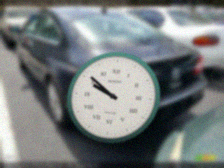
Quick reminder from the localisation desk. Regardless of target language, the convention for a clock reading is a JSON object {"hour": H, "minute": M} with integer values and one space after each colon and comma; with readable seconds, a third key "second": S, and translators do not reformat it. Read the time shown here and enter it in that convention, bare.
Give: {"hour": 9, "minute": 51}
